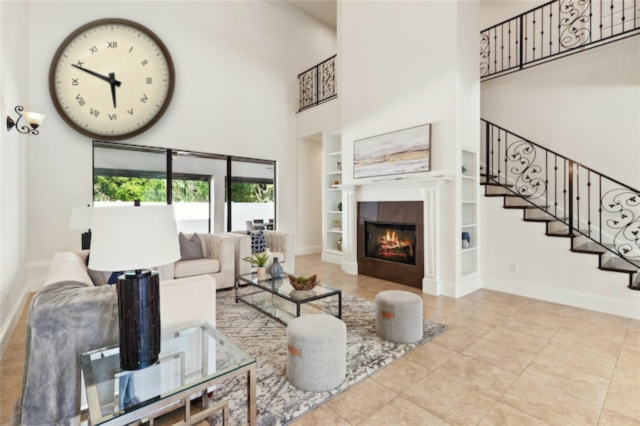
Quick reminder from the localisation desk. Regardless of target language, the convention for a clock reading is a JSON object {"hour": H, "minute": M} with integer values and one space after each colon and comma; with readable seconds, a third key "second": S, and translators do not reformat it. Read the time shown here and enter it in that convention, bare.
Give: {"hour": 5, "minute": 49}
